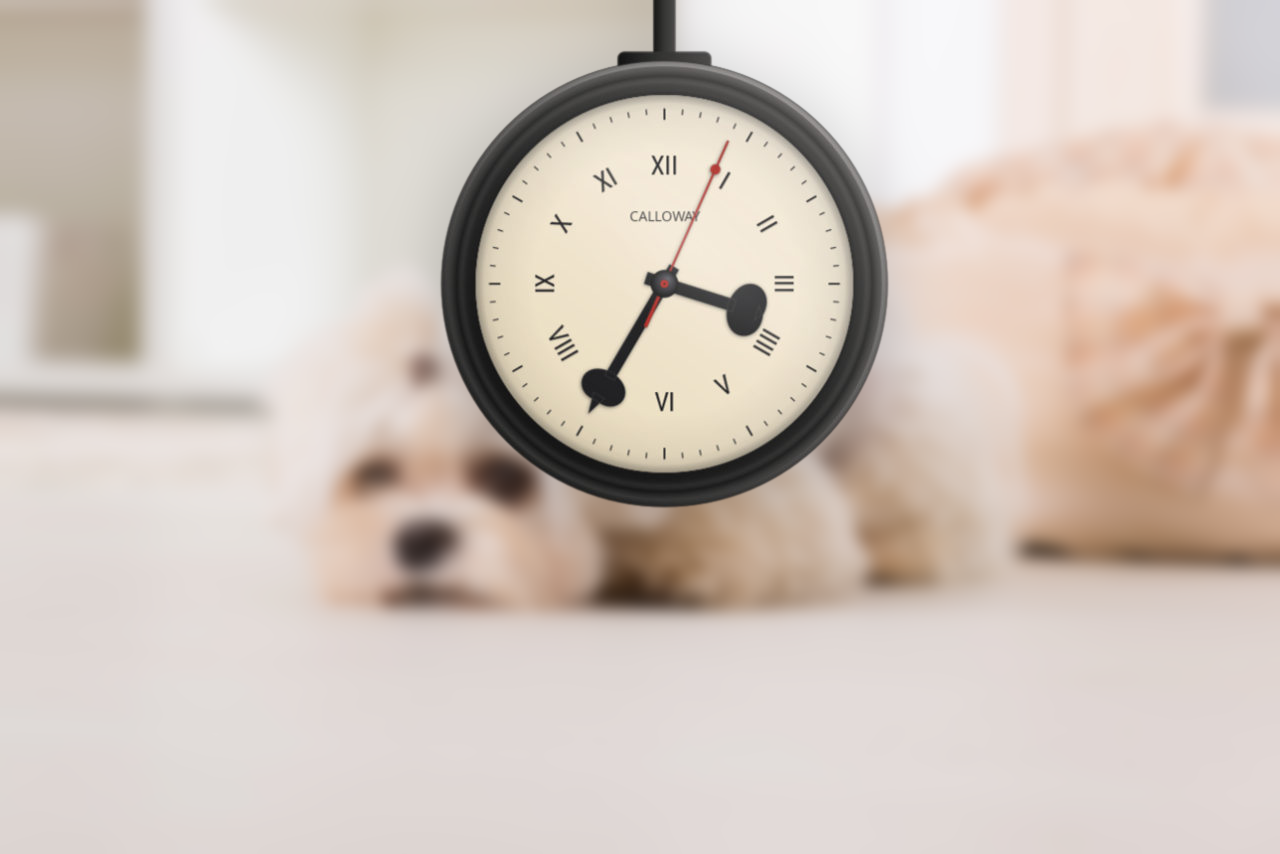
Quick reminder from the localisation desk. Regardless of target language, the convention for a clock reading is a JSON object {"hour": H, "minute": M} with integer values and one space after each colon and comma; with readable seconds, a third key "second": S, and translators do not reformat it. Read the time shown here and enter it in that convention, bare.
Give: {"hour": 3, "minute": 35, "second": 4}
